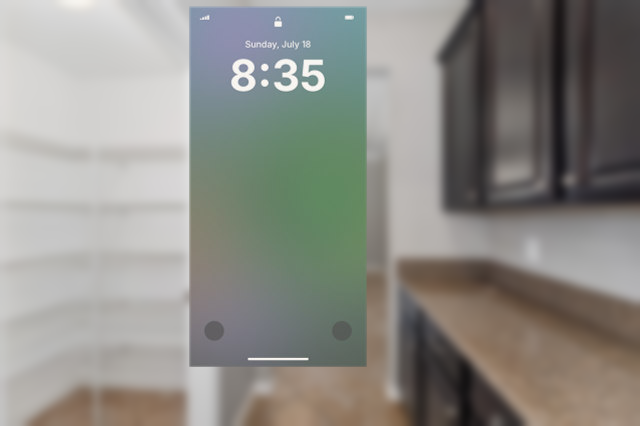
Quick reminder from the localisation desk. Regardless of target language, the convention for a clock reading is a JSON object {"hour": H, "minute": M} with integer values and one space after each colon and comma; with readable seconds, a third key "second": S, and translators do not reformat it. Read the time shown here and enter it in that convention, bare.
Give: {"hour": 8, "minute": 35}
